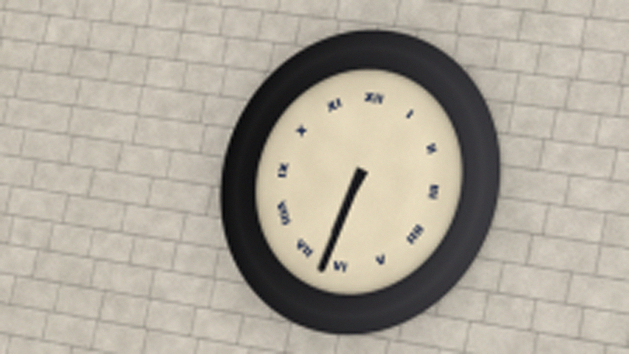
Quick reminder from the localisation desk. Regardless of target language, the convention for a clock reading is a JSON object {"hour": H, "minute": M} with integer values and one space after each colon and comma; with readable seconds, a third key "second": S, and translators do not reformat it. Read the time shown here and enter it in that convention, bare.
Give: {"hour": 6, "minute": 32}
